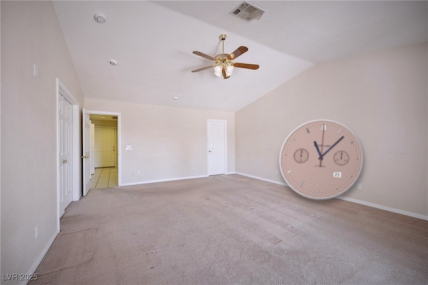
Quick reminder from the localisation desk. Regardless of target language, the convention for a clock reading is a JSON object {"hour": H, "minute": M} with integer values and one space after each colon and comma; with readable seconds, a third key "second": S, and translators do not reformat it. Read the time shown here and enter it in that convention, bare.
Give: {"hour": 11, "minute": 7}
